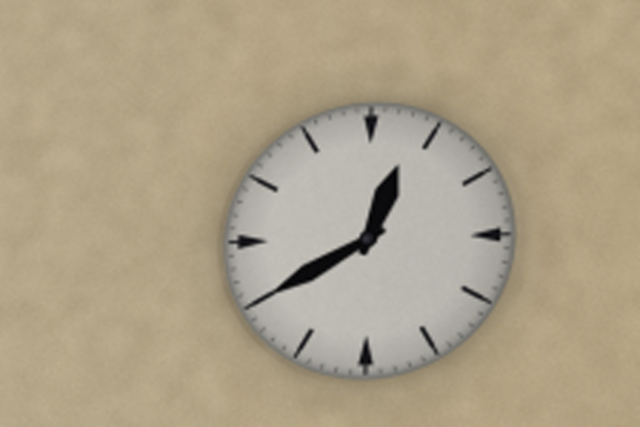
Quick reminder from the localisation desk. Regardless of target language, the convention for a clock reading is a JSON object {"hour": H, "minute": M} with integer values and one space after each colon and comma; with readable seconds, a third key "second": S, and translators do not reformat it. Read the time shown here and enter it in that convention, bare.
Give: {"hour": 12, "minute": 40}
